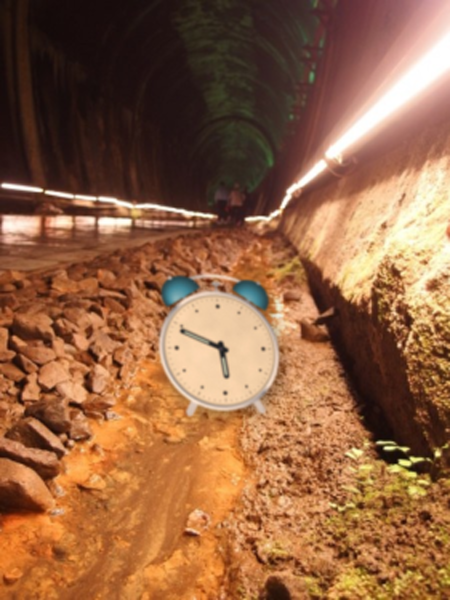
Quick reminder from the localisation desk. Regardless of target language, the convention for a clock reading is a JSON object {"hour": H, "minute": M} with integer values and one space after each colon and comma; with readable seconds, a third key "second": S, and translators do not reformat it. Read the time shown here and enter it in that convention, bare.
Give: {"hour": 5, "minute": 49}
